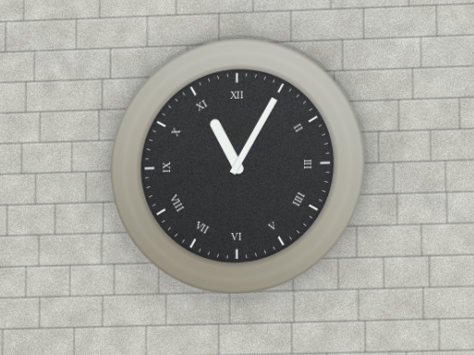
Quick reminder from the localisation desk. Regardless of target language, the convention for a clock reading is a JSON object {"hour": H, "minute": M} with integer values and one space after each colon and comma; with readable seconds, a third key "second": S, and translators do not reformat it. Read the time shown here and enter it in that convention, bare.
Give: {"hour": 11, "minute": 5}
